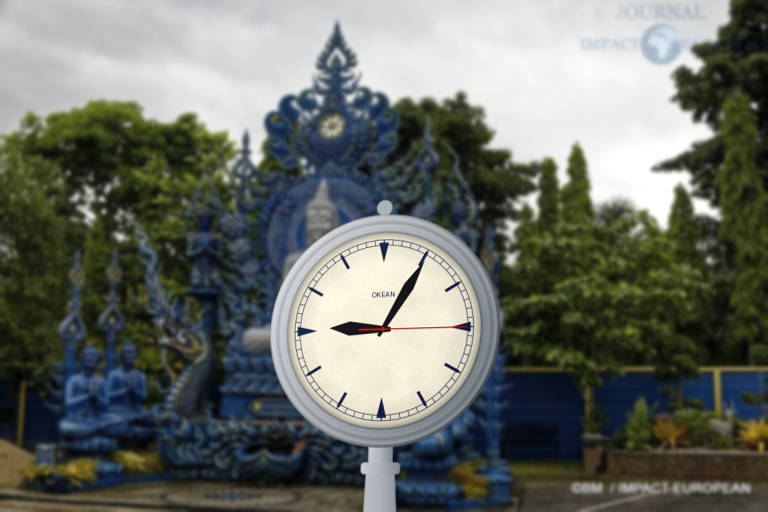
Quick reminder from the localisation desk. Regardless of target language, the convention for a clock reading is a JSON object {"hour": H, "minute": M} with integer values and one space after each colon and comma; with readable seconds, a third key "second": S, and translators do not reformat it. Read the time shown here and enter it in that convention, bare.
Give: {"hour": 9, "minute": 5, "second": 15}
